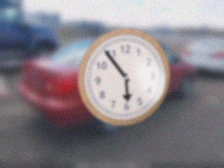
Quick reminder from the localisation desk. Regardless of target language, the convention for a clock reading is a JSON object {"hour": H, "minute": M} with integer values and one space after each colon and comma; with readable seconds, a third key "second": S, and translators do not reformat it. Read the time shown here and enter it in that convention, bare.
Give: {"hour": 5, "minute": 54}
